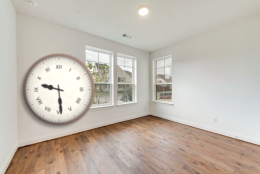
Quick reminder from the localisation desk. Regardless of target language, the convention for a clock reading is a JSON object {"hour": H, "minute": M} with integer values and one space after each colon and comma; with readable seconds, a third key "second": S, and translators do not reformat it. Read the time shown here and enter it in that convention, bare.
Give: {"hour": 9, "minute": 29}
